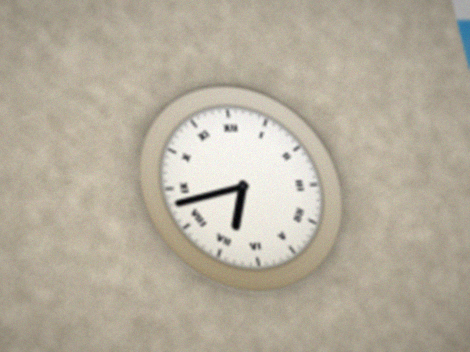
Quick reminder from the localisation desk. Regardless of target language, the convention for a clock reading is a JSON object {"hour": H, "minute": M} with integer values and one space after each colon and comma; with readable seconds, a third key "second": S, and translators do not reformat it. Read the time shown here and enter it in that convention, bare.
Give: {"hour": 6, "minute": 43}
